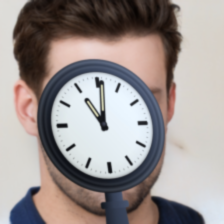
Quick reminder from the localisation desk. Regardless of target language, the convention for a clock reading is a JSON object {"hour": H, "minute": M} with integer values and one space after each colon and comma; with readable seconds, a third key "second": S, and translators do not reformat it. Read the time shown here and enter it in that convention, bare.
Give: {"hour": 11, "minute": 1}
